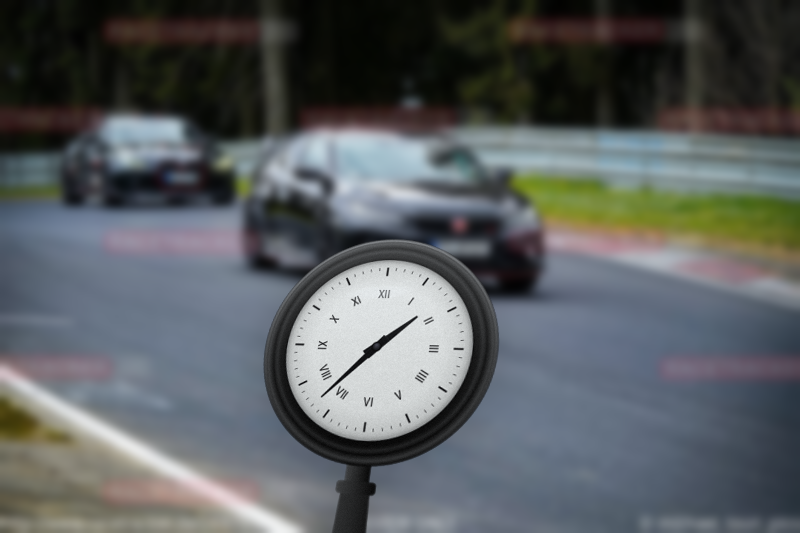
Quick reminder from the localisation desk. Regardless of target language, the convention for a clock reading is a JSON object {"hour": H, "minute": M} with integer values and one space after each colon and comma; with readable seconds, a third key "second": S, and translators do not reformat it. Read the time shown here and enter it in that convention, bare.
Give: {"hour": 1, "minute": 37}
